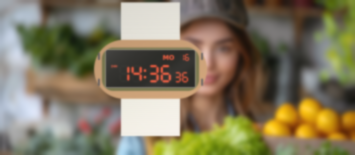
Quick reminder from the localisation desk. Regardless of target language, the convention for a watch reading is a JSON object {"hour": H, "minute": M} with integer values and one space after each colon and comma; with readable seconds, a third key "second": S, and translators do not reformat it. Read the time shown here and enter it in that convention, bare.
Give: {"hour": 14, "minute": 36, "second": 36}
